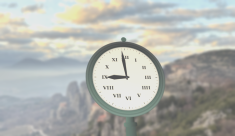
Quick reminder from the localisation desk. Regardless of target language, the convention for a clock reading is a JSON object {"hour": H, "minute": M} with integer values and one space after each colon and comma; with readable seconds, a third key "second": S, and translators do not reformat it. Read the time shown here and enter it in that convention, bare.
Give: {"hour": 8, "minute": 59}
